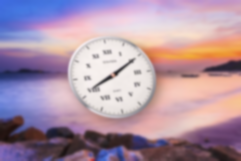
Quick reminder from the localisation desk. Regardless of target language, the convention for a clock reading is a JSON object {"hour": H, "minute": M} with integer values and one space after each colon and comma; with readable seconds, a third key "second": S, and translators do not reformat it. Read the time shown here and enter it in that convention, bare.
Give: {"hour": 8, "minute": 10}
